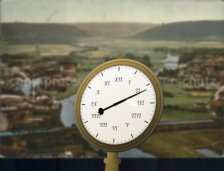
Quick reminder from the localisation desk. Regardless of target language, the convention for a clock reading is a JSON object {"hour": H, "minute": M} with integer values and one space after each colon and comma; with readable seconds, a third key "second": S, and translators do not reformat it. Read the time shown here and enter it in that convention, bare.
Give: {"hour": 8, "minute": 11}
